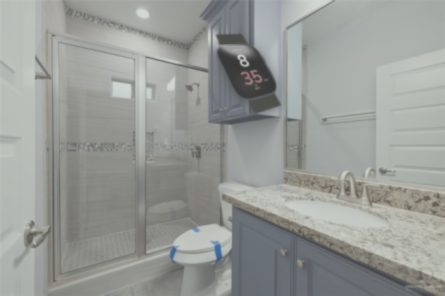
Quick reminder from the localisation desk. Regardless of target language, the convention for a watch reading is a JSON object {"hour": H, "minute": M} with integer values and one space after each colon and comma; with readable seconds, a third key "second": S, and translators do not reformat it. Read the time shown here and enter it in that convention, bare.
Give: {"hour": 8, "minute": 35}
